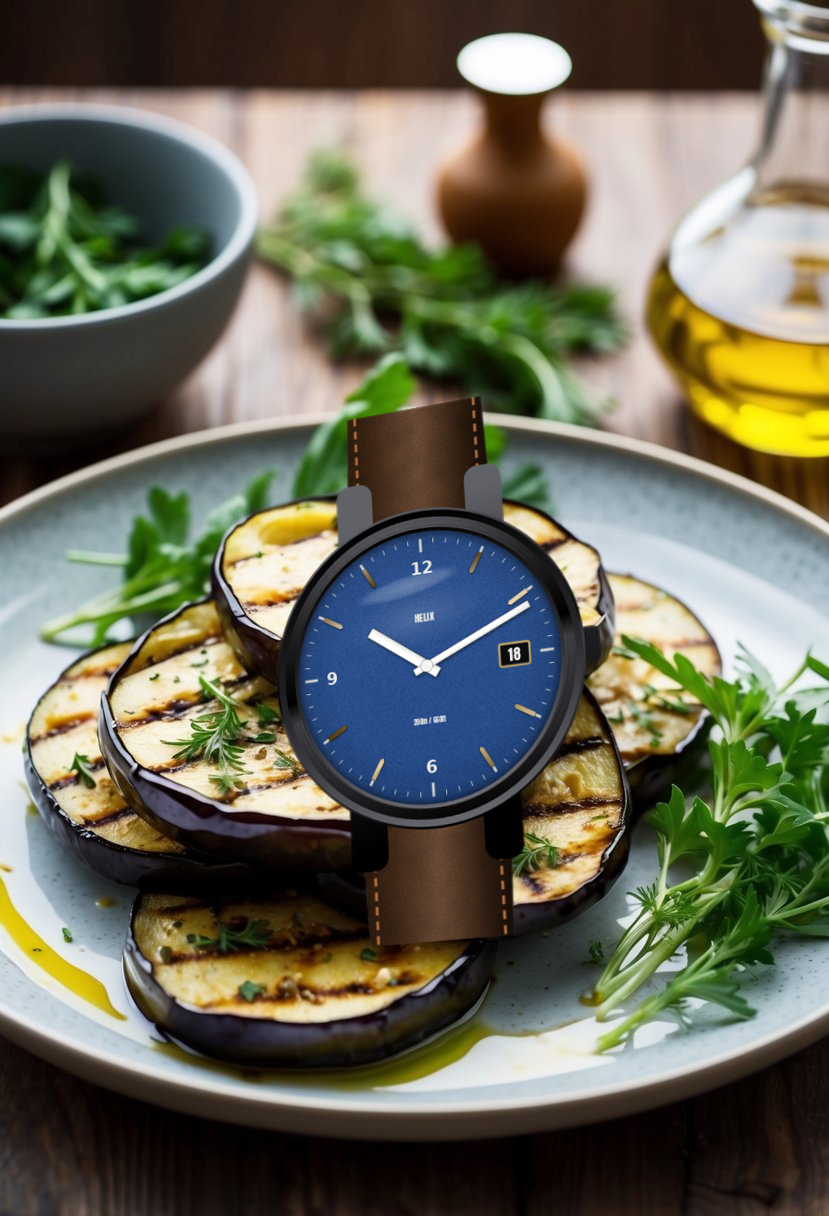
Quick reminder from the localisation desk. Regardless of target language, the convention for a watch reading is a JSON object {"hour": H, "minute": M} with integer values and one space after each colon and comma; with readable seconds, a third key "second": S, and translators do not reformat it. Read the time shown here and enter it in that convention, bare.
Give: {"hour": 10, "minute": 11}
